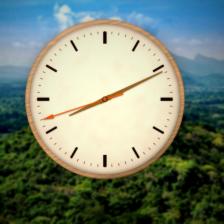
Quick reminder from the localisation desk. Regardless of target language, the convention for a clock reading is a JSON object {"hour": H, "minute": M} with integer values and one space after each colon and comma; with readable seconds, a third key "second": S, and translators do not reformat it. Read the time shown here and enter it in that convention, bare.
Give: {"hour": 8, "minute": 10, "second": 42}
